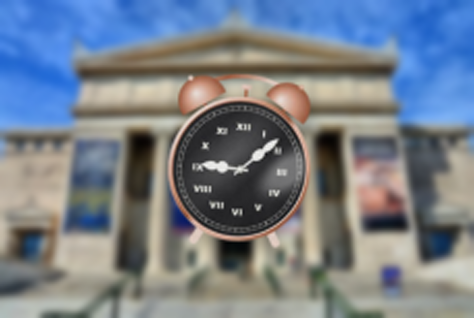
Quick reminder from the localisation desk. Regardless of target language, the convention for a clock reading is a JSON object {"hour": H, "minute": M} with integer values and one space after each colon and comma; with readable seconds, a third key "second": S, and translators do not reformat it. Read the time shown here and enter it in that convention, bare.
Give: {"hour": 9, "minute": 8}
